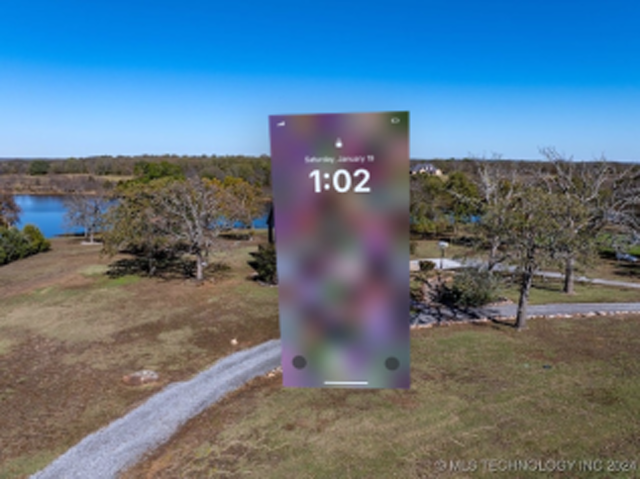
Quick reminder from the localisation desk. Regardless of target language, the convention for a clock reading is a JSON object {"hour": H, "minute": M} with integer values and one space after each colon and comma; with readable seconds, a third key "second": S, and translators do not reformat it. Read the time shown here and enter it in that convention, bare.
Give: {"hour": 1, "minute": 2}
